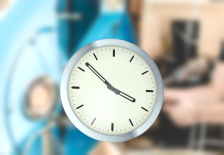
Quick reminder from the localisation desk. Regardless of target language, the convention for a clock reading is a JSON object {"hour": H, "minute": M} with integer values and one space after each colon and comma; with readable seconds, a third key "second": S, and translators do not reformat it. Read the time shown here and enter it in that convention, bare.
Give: {"hour": 3, "minute": 52}
